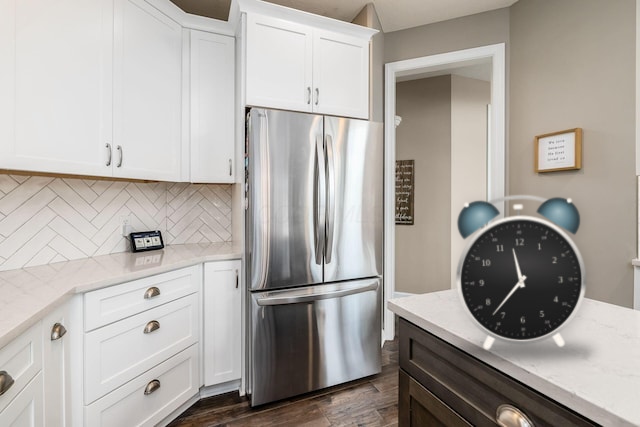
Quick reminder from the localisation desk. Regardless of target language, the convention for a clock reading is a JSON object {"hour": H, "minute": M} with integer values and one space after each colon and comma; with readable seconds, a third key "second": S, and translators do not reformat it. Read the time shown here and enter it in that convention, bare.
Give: {"hour": 11, "minute": 37}
